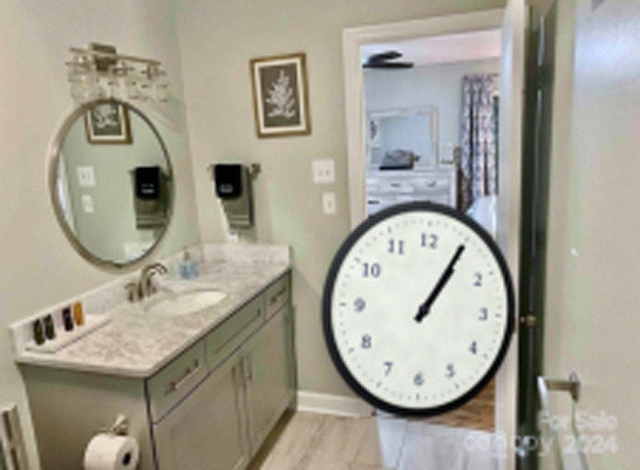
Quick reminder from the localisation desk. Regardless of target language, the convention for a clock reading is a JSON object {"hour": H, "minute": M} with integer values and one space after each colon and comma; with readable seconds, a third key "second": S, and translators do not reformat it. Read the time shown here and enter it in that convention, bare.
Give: {"hour": 1, "minute": 5}
